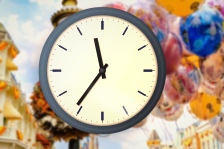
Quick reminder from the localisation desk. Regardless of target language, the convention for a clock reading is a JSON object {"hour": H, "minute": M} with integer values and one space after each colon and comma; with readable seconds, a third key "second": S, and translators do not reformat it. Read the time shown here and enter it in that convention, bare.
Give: {"hour": 11, "minute": 36}
